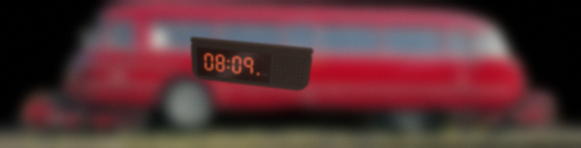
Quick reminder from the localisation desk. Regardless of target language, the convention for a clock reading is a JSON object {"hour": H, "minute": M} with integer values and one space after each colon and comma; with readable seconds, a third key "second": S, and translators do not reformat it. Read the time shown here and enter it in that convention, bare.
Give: {"hour": 8, "minute": 9}
